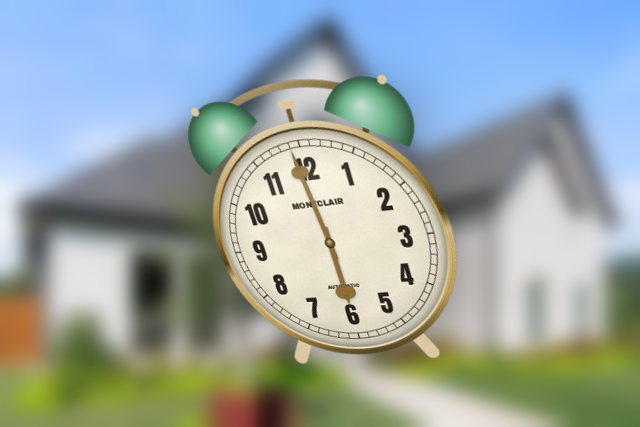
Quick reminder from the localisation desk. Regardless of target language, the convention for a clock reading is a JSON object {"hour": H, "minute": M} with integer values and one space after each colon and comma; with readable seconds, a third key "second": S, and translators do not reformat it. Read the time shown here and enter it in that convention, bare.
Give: {"hour": 5, "minute": 59}
